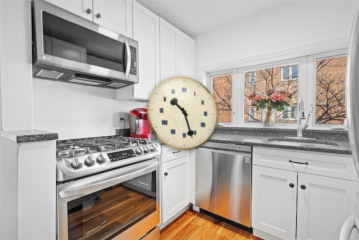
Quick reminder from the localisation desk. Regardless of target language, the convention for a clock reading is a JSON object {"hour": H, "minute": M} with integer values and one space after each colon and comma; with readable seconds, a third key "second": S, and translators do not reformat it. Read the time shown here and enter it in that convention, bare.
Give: {"hour": 10, "minute": 27}
